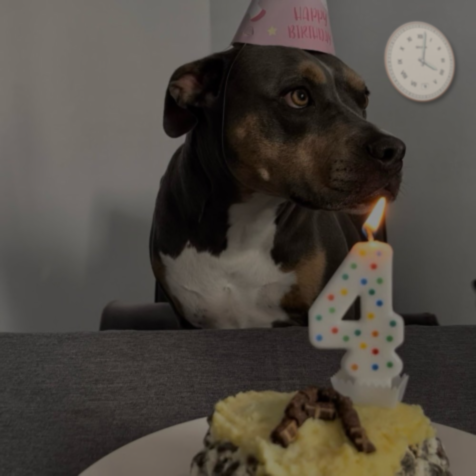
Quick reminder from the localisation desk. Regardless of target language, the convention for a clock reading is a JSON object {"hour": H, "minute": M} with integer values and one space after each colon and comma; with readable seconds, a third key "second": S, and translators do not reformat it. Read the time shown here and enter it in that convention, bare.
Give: {"hour": 4, "minute": 2}
